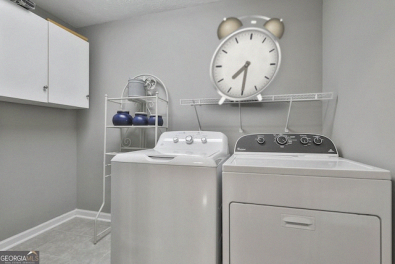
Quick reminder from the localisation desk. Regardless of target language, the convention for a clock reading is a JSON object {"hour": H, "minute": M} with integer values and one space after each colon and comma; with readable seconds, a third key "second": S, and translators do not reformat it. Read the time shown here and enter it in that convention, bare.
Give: {"hour": 7, "minute": 30}
